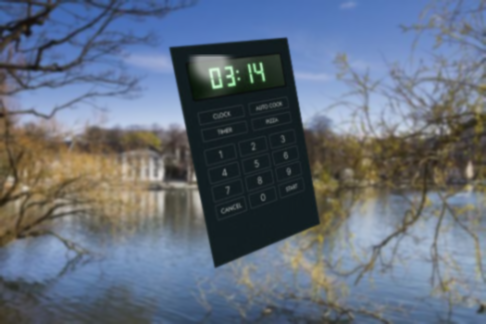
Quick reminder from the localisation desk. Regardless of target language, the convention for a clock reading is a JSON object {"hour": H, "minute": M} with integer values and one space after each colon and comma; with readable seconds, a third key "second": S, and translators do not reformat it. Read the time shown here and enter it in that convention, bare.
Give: {"hour": 3, "minute": 14}
